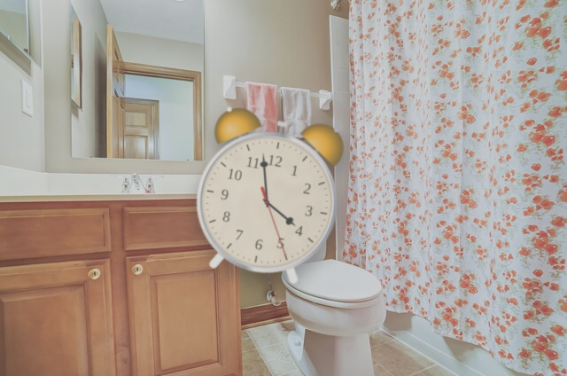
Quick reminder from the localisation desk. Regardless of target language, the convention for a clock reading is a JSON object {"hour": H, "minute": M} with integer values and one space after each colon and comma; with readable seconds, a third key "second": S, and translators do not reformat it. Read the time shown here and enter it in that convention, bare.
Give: {"hour": 3, "minute": 57, "second": 25}
